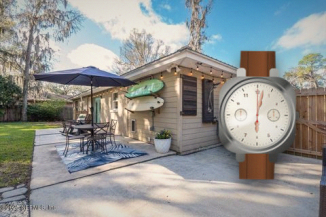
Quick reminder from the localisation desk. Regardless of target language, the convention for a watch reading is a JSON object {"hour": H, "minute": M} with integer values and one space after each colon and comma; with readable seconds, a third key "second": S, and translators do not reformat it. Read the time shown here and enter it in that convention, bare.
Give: {"hour": 6, "minute": 2}
